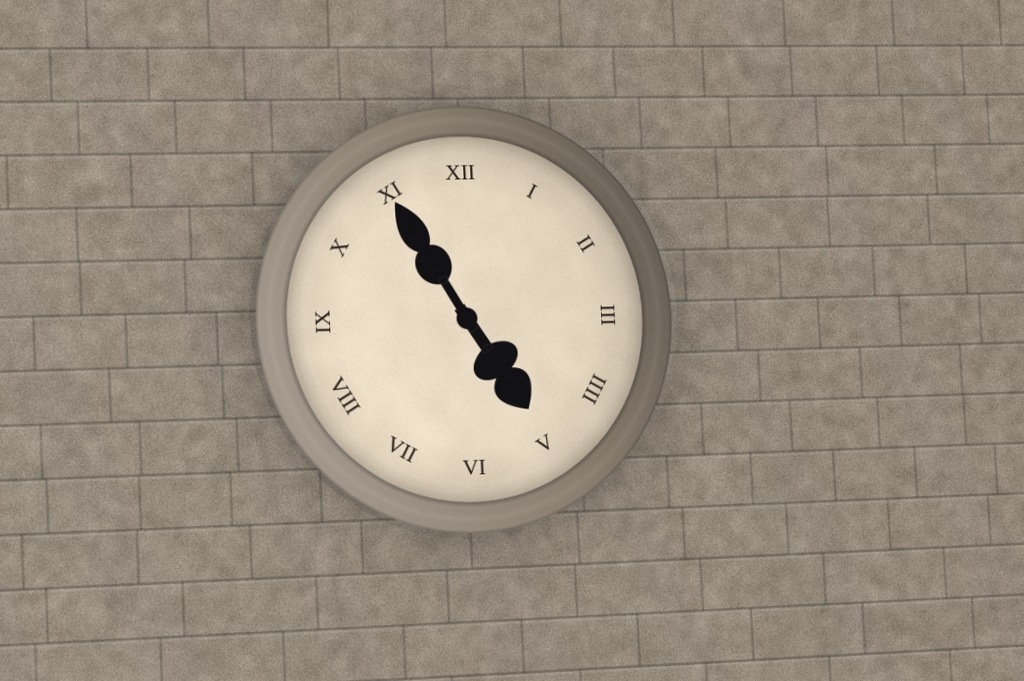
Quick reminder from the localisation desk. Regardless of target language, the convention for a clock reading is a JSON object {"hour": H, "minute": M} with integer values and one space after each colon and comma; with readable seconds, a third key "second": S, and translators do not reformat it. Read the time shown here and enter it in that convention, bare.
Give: {"hour": 4, "minute": 55}
